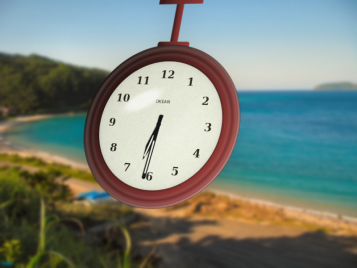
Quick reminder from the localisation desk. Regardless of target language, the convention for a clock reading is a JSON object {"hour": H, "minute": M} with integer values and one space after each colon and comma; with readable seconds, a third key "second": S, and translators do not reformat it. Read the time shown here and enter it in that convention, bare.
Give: {"hour": 6, "minute": 31}
